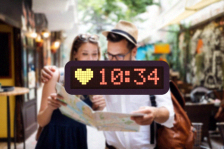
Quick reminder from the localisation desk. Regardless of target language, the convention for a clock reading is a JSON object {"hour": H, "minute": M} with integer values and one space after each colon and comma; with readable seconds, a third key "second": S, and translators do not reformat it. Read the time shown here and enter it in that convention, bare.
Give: {"hour": 10, "minute": 34}
